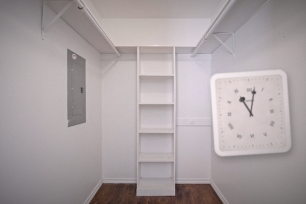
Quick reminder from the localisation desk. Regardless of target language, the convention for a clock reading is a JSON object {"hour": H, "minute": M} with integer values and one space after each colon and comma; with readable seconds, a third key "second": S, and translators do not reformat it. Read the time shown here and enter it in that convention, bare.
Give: {"hour": 11, "minute": 2}
